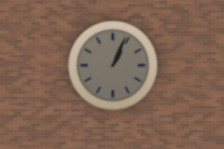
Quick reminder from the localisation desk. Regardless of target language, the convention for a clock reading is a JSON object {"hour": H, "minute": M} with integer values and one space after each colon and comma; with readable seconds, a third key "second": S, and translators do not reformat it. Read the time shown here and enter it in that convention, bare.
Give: {"hour": 1, "minute": 4}
